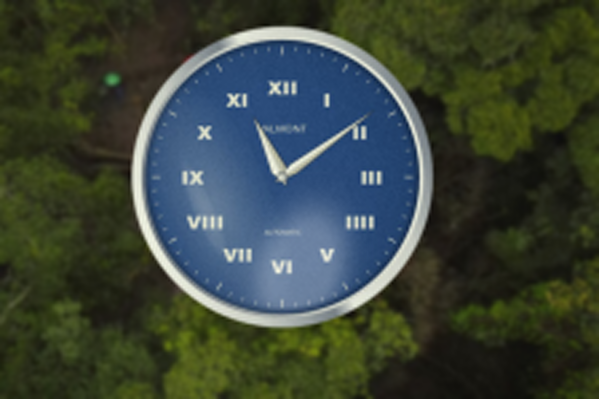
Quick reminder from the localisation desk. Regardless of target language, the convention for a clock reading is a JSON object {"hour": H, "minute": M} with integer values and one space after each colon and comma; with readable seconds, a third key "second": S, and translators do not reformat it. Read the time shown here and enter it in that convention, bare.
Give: {"hour": 11, "minute": 9}
